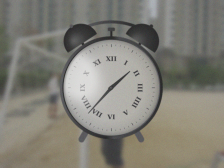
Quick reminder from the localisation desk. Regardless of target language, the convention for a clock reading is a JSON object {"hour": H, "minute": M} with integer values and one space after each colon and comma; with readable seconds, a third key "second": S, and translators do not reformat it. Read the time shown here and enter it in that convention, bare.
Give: {"hour": 1, "minute": 37}
